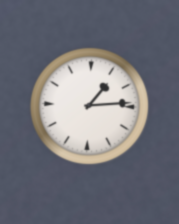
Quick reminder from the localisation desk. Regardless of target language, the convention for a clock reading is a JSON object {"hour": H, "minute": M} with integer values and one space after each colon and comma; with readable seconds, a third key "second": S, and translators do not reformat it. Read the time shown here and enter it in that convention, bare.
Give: {"hour": 1, "minute": 14}
